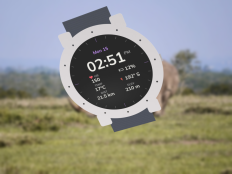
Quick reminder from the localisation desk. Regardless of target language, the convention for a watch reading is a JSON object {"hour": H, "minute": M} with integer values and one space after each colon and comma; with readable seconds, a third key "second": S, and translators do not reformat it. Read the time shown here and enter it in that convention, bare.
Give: {"hour": 2, "minute": 51}
